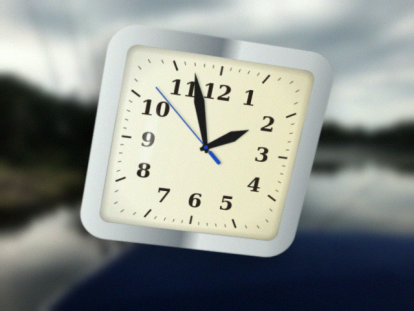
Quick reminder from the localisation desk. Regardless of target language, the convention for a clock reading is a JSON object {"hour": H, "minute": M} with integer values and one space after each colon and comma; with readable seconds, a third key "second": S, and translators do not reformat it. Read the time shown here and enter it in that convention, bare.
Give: {"hour": 1, "minute": 56, "second": 52}
